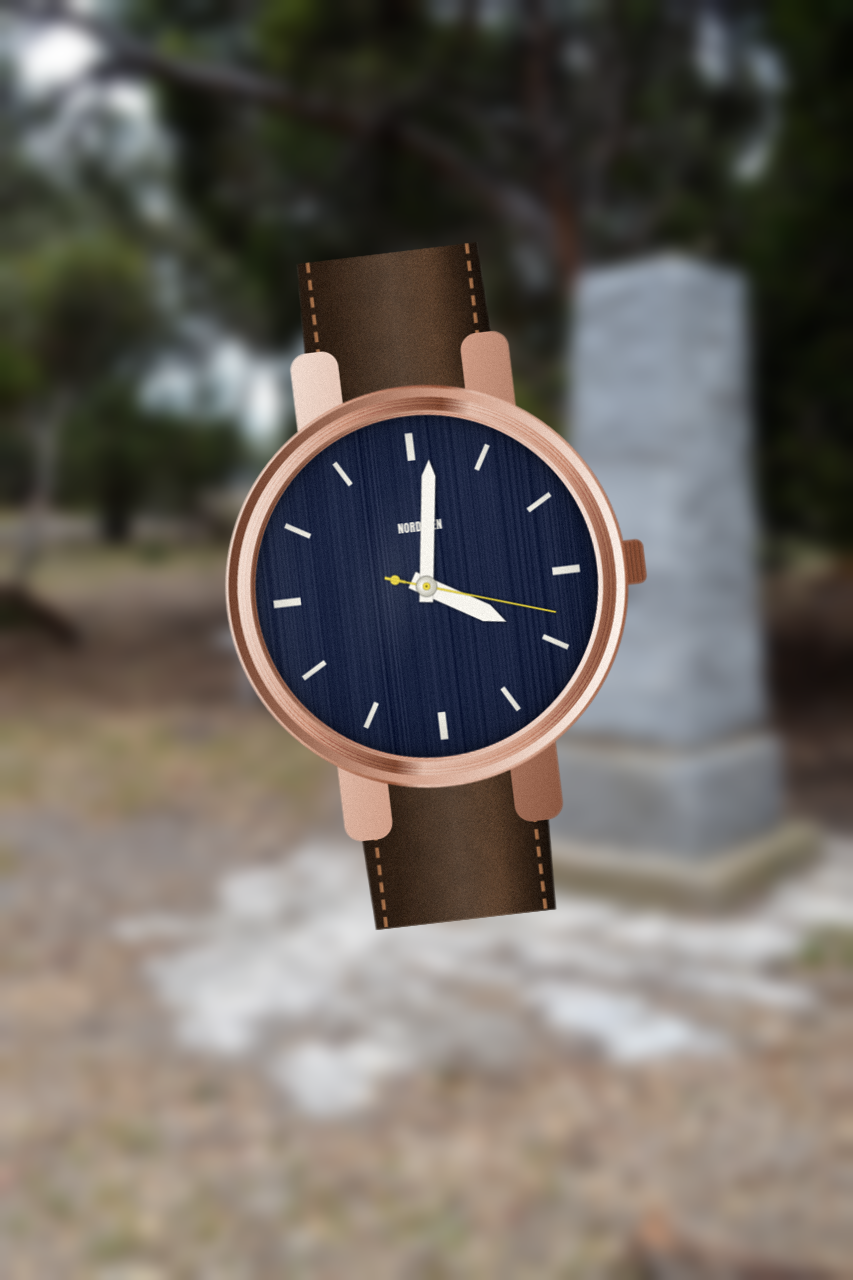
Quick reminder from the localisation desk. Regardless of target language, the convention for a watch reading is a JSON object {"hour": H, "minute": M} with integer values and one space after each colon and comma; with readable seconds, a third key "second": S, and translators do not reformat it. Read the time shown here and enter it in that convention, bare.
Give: {"hour": 4, "minute": 1, "second": 18}
